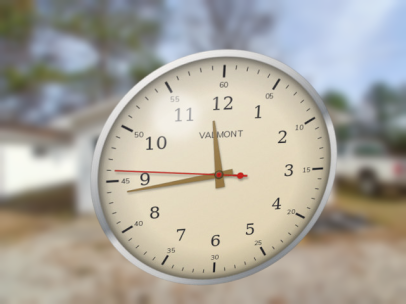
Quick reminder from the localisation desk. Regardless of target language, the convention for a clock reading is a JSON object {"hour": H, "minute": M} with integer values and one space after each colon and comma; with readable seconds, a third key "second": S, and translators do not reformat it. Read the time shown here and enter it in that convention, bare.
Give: {"hour": 11, "minute": 43, "second": 46}
